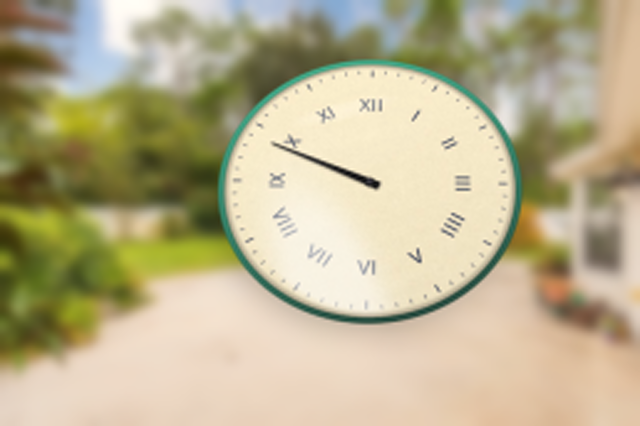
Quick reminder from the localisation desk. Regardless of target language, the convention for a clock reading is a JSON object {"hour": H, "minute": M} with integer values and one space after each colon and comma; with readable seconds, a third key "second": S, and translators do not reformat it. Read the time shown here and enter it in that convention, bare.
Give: {"hour": 9, "minute": 49}
